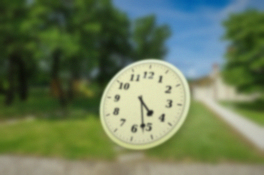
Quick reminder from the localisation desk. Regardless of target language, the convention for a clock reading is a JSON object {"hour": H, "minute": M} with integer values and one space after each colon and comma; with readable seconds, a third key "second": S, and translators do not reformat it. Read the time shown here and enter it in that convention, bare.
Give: {"hour": 4, "minute": 27}
